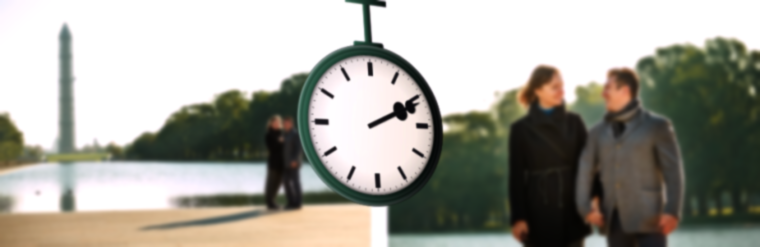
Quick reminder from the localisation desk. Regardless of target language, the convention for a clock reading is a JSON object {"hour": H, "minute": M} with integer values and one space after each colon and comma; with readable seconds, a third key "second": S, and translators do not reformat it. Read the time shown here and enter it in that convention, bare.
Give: {"hour": 2, "minute": 11}
